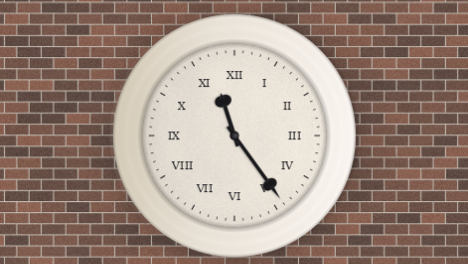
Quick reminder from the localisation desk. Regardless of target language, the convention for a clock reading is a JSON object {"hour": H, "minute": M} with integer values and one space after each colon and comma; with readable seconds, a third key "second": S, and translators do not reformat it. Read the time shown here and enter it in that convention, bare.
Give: {"hour": 11, "minute": 24}
